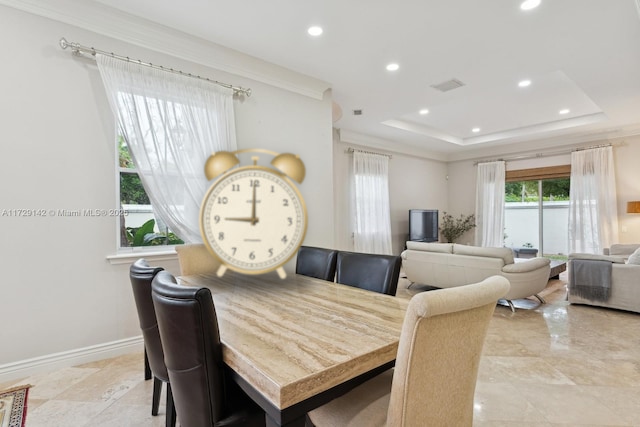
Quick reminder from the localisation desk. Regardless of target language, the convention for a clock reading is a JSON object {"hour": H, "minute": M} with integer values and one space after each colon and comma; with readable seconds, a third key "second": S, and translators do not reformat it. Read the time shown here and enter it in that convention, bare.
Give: {"hour": 9, "minute": 0}
